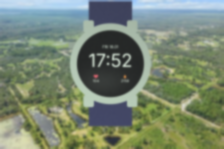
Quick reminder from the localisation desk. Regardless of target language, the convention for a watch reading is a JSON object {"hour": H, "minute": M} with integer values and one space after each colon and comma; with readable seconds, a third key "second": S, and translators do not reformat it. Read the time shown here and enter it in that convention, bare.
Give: {"hour": 17, "minute": 52}
